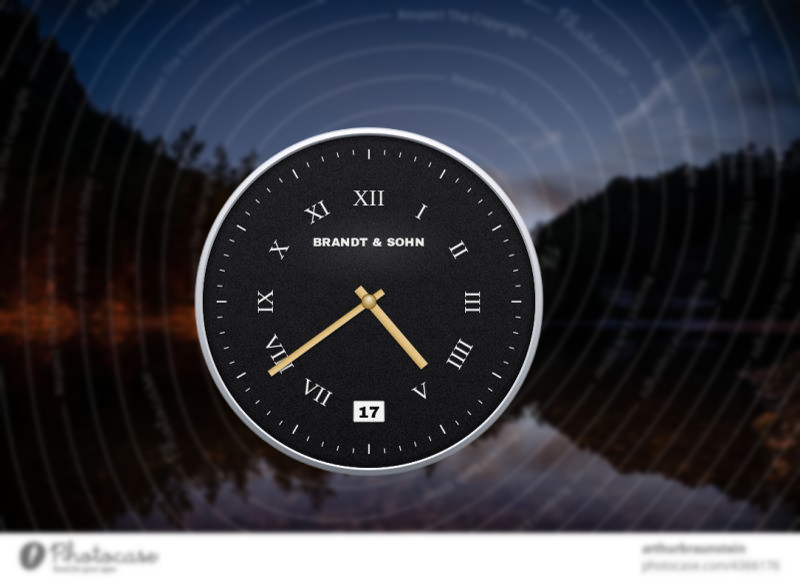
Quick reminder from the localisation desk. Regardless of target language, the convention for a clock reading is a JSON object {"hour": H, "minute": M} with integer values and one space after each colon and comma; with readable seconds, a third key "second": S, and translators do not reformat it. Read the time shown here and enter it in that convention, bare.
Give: {"hour": 4, "minute": 39}
